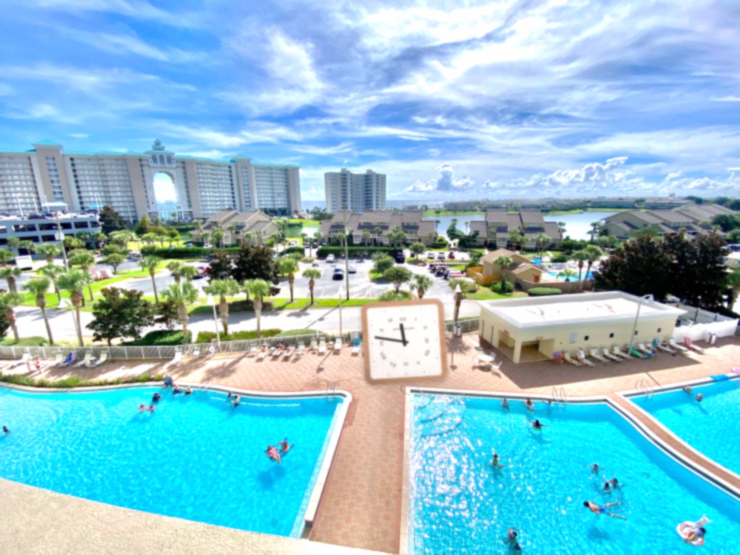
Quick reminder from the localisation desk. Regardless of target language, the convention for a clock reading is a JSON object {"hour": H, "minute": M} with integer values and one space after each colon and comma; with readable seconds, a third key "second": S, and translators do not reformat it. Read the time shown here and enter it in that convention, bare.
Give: {"hour": 11, "minute": 47}
